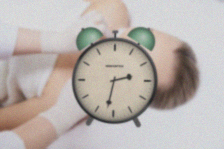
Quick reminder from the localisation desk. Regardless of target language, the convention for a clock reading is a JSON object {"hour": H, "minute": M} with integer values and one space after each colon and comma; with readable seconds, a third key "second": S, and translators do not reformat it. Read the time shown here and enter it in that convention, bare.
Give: {"hour": 2, "minute": 32}
